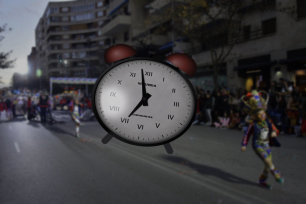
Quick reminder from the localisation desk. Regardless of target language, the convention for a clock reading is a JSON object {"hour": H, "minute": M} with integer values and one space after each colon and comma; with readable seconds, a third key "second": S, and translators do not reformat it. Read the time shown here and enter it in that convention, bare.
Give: {"hour": 6, "minute": 58}
